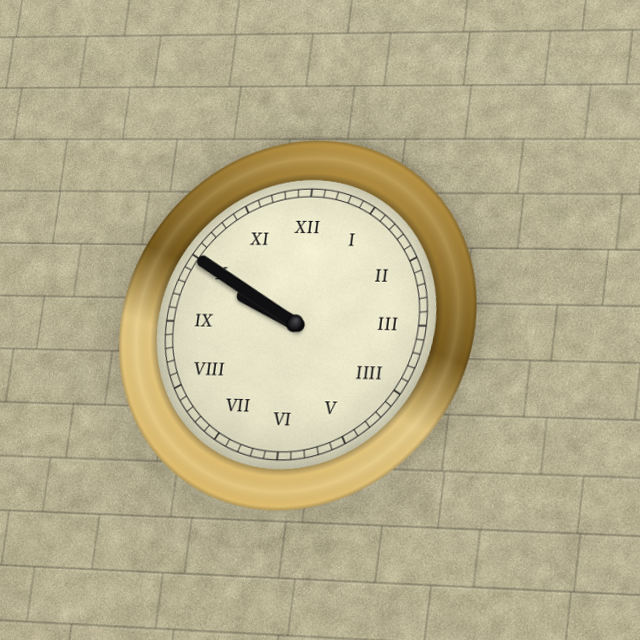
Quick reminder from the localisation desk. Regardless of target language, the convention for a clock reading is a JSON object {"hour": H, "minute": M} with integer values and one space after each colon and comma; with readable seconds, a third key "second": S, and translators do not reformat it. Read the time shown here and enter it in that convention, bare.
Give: {"hour": 9, "minute": 50}
